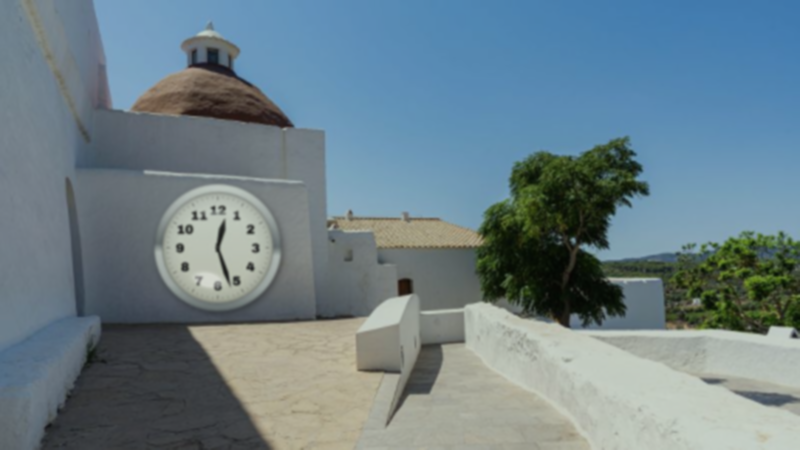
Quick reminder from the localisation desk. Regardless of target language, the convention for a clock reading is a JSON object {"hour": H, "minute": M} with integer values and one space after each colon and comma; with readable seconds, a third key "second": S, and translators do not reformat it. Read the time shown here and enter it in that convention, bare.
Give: {"hour": 12, "minute": 27}
